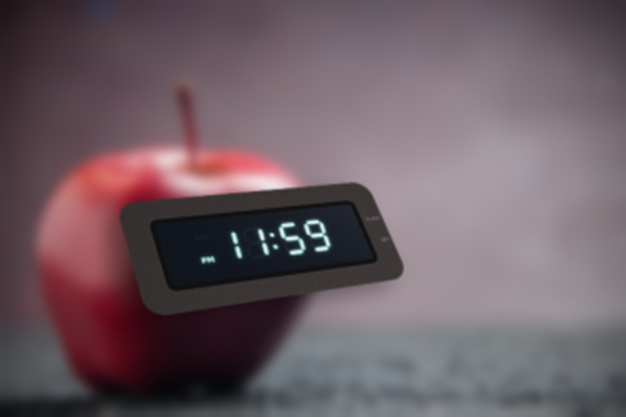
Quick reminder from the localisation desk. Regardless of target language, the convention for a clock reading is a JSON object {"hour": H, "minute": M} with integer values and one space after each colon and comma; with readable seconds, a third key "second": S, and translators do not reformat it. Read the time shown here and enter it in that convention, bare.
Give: {"hour": 11, "minute": 59}
